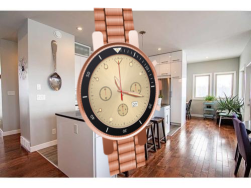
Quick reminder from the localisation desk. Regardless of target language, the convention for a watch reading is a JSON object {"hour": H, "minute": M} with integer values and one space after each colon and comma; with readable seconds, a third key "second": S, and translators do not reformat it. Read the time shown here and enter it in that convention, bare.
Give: {"hour": 11, "minute": 18}
